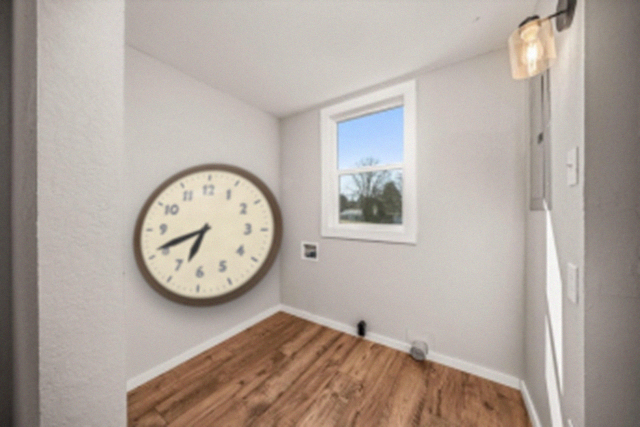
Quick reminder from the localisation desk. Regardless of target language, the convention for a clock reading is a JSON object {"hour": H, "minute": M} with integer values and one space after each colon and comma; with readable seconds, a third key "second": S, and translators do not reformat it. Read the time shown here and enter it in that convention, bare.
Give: {"hour": 6, "minute": 41}
